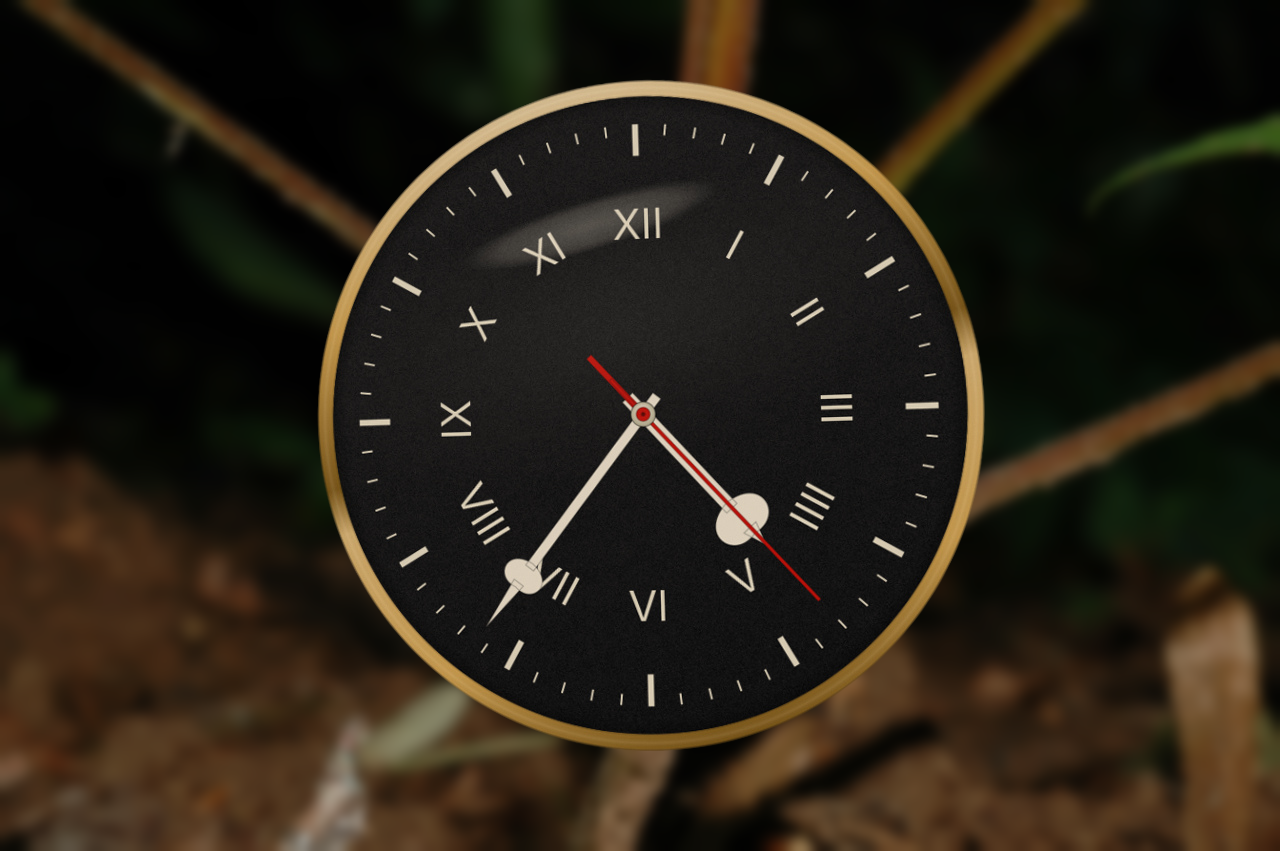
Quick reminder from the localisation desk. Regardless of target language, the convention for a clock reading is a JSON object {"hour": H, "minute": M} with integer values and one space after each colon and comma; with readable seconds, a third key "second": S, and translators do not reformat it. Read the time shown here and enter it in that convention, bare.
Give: {"hour": 4, "minute": 36, "second": 23}
